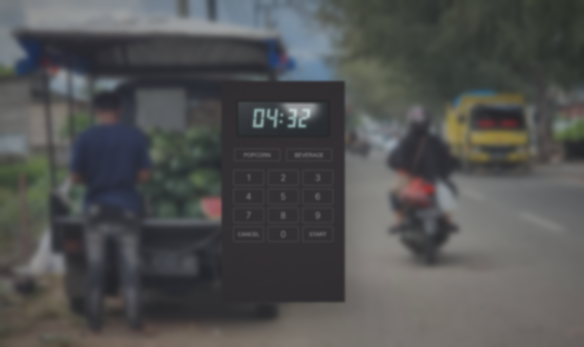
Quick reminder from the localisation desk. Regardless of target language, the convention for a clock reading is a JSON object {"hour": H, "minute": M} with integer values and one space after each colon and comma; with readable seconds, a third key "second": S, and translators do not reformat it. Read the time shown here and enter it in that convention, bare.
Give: {"hour": 4, "minute": 32}
